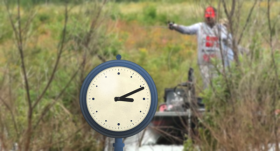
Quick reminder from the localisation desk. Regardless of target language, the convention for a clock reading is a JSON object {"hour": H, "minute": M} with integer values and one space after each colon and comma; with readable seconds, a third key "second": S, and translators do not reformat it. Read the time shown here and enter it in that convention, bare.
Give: {"hour": 3, "minute": 11}
